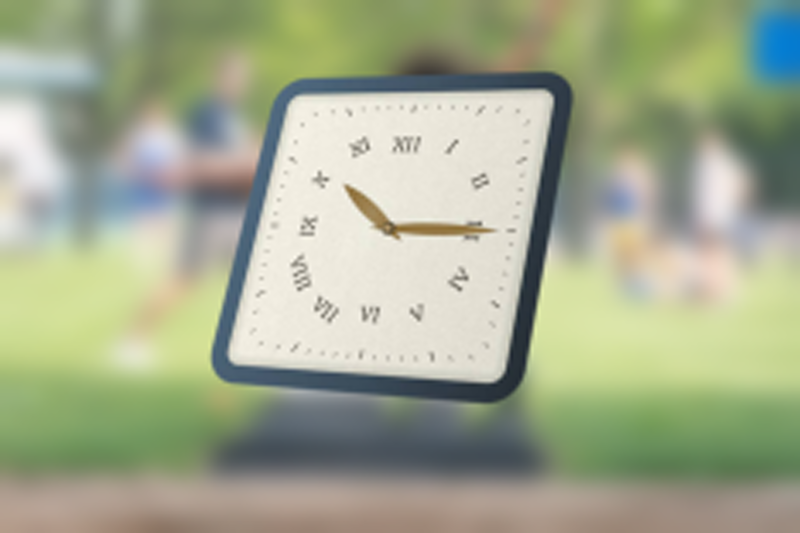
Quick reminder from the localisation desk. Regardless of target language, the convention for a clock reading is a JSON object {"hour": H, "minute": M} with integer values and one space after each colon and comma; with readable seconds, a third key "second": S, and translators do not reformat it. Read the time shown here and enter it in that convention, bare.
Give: {"hour": 10, "minute": 15}
